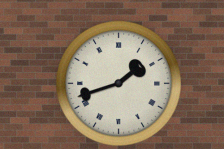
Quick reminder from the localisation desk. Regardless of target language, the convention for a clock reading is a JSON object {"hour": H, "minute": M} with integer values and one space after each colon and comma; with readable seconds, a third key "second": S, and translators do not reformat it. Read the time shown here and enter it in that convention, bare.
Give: {"hour": 1, "minute": 42}
